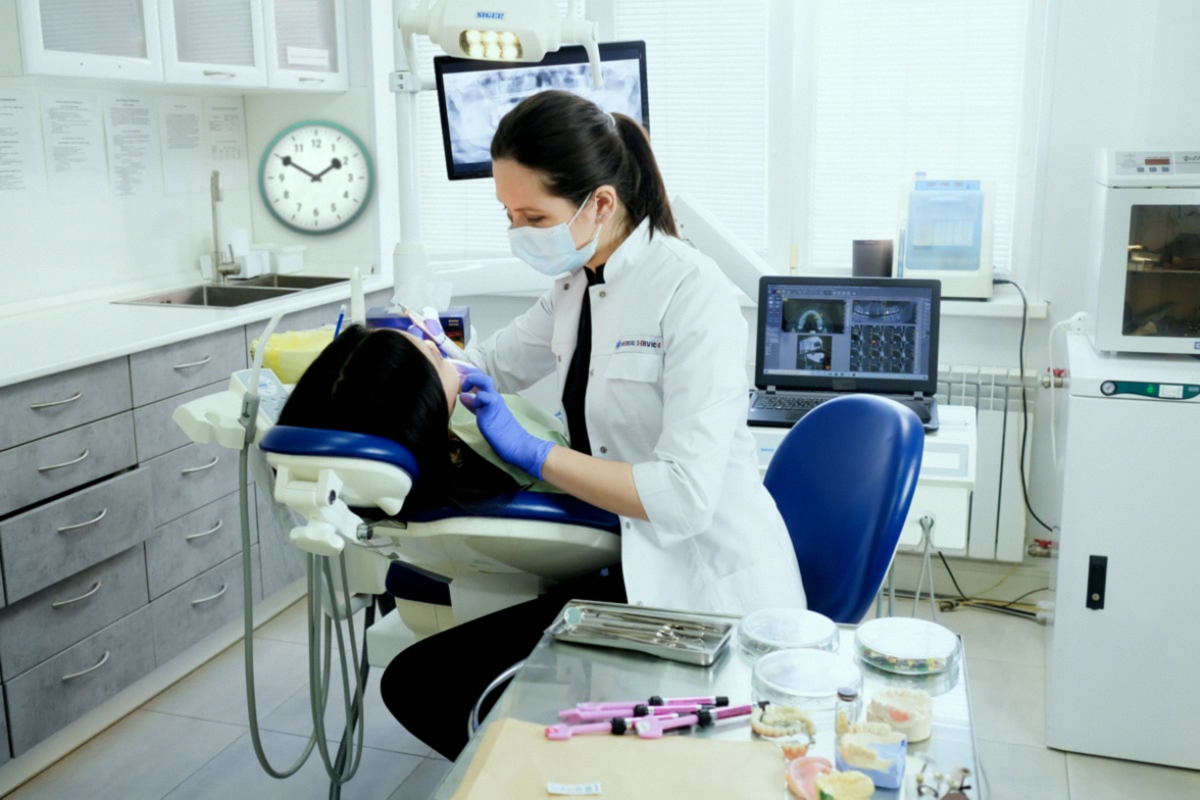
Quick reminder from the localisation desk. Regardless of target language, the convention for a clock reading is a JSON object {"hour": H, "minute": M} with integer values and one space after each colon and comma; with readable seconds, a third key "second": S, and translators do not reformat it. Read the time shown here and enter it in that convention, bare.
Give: {"hour": 1, "minute": 50}
